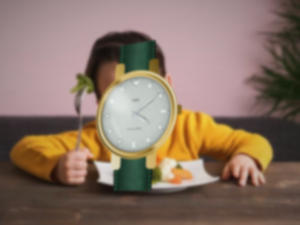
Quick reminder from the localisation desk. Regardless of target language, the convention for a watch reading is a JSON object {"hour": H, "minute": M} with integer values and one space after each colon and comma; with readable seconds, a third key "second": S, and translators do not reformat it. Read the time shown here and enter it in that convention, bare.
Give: {"hour": 4, "minute": 9}
